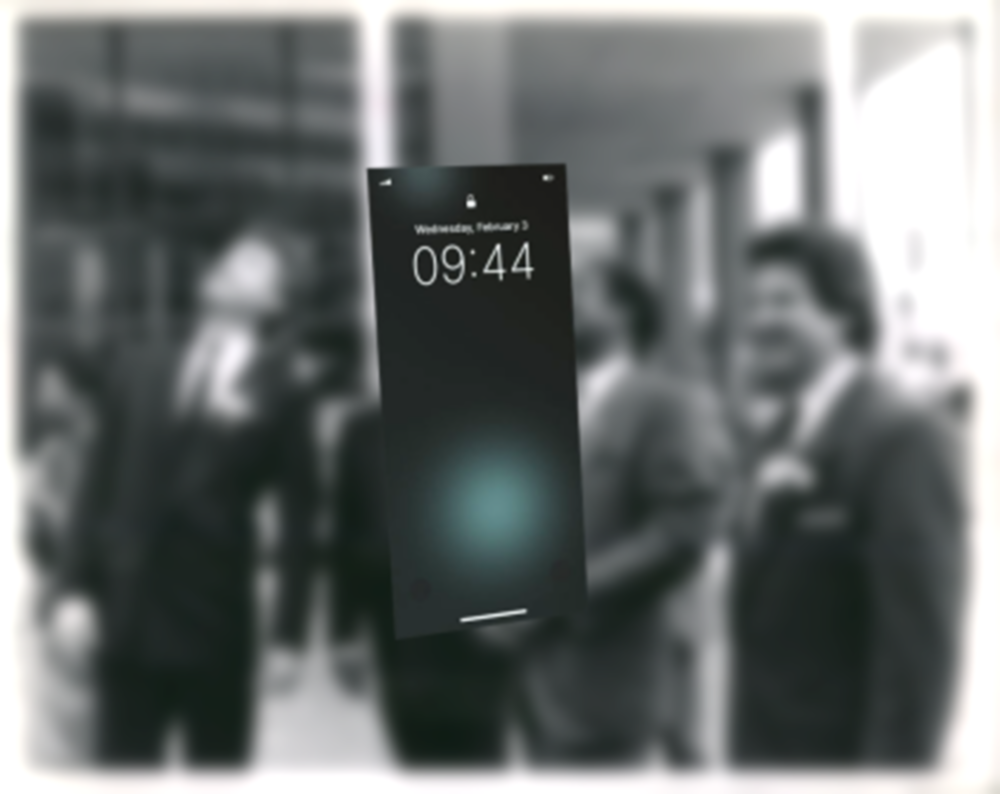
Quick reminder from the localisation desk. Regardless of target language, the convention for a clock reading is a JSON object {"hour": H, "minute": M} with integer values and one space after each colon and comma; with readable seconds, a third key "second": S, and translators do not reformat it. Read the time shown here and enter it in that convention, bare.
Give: {"hour": 9, "minute": 44}
